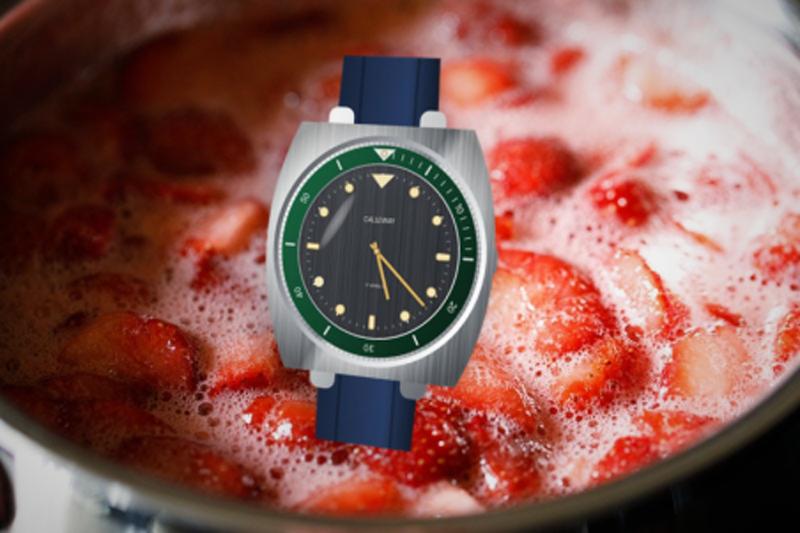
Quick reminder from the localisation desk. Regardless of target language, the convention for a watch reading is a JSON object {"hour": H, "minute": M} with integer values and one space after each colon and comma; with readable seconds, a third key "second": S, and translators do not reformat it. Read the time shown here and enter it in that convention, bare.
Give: {"hour": 5, "minute": 22}
